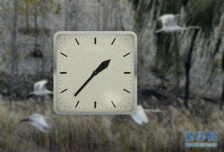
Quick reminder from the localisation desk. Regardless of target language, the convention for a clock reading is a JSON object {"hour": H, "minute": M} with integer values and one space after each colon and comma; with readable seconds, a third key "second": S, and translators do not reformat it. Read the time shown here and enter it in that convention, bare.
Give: {"hour": 1, "minute": 37}
